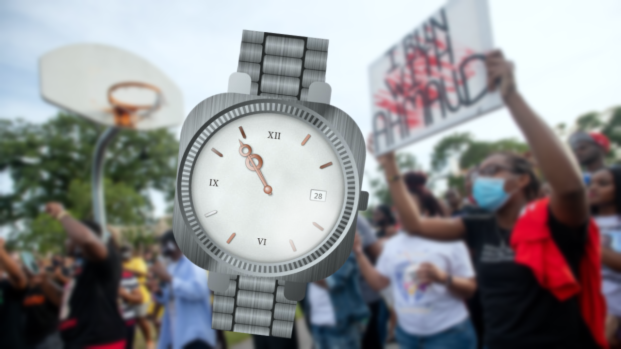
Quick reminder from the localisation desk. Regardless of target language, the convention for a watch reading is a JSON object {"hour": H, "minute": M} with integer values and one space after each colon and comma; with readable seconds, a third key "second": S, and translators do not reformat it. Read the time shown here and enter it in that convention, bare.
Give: {"hour": 10, "minute": 54}
